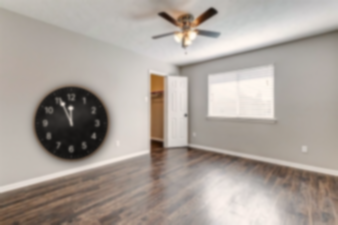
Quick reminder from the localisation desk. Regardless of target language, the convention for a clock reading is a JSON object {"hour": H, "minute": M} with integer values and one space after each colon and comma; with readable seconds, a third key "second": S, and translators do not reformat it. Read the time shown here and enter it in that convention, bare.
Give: {"hour": 11, "minute": 56}
